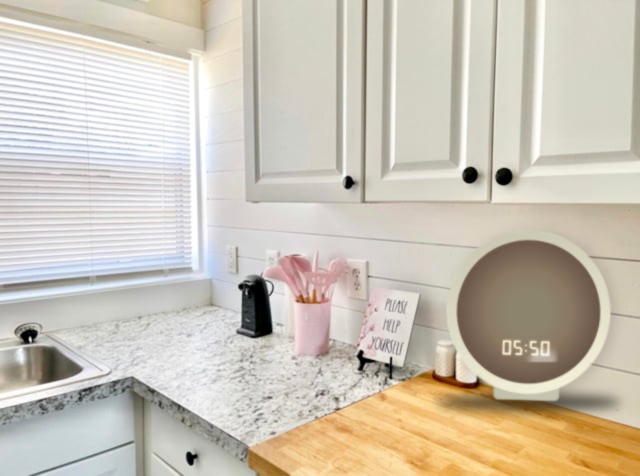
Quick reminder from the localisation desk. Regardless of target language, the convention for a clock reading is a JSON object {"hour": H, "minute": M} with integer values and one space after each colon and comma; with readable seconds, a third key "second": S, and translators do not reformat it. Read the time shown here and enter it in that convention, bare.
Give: {"hour": 5, "minute": 50}
